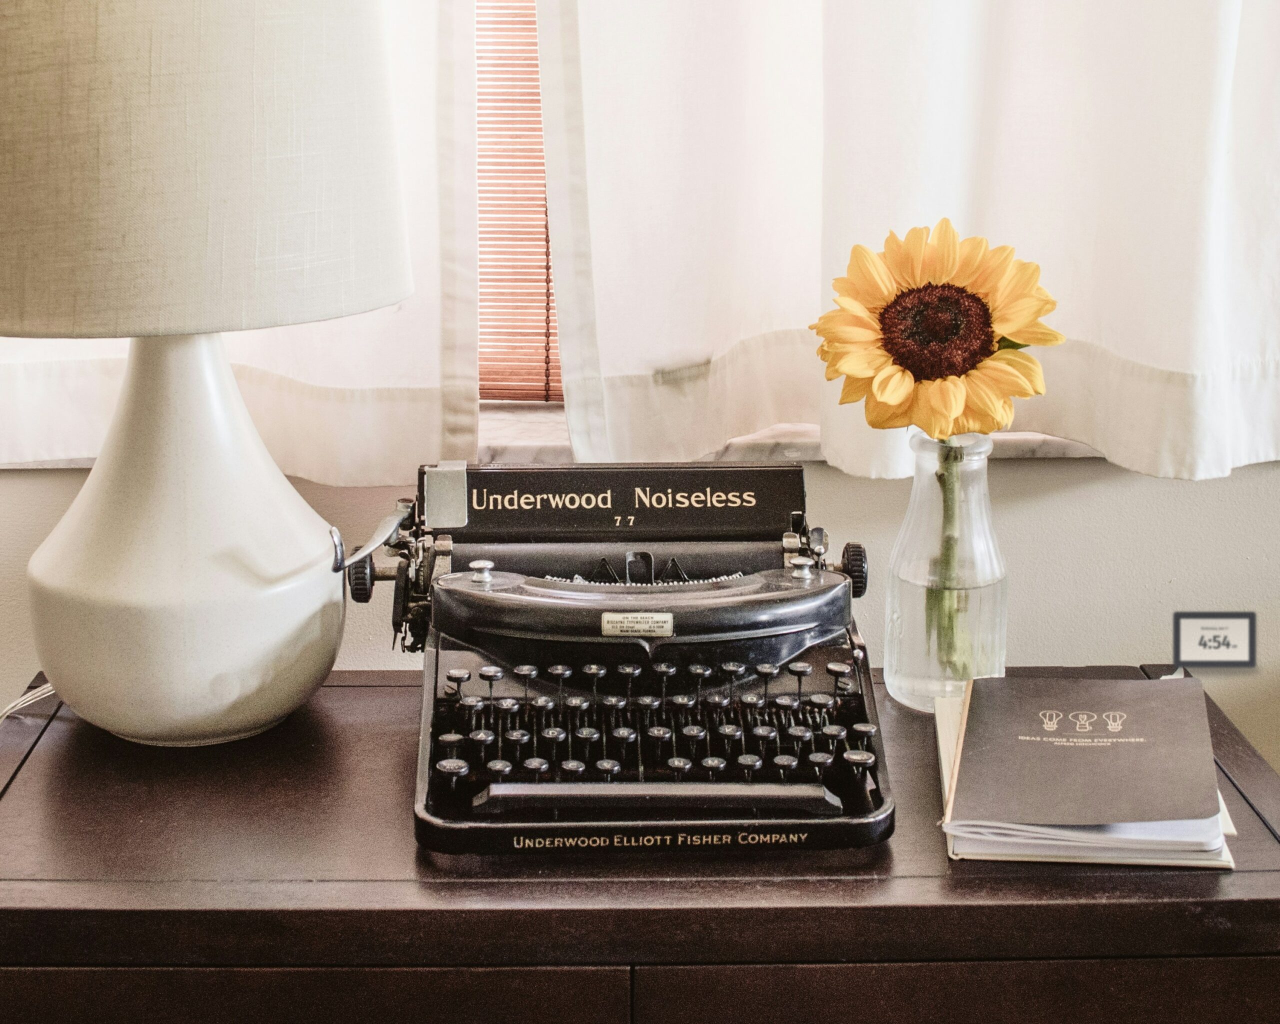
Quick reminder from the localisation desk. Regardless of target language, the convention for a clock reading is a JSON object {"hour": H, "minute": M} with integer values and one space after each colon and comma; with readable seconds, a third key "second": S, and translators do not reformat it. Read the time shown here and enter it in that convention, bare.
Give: {"hour": 4, "minute": 54}
